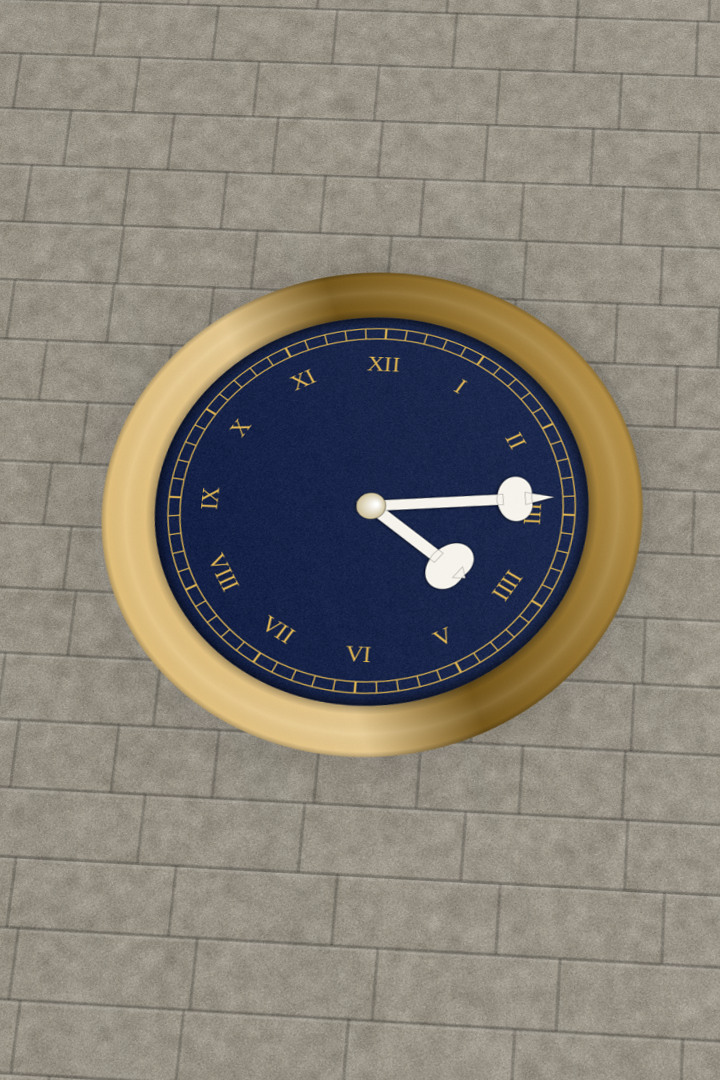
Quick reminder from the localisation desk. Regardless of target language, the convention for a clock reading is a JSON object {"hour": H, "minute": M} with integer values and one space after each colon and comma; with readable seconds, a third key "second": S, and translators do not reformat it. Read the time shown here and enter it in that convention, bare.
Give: {"hour": 4, "minute": 14}
